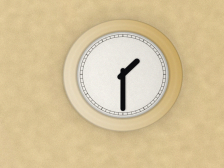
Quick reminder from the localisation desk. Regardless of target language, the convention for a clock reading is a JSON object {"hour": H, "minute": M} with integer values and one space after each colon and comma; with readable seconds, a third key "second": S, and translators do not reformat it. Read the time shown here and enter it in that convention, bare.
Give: {"hour": 1, "minute": 30}
